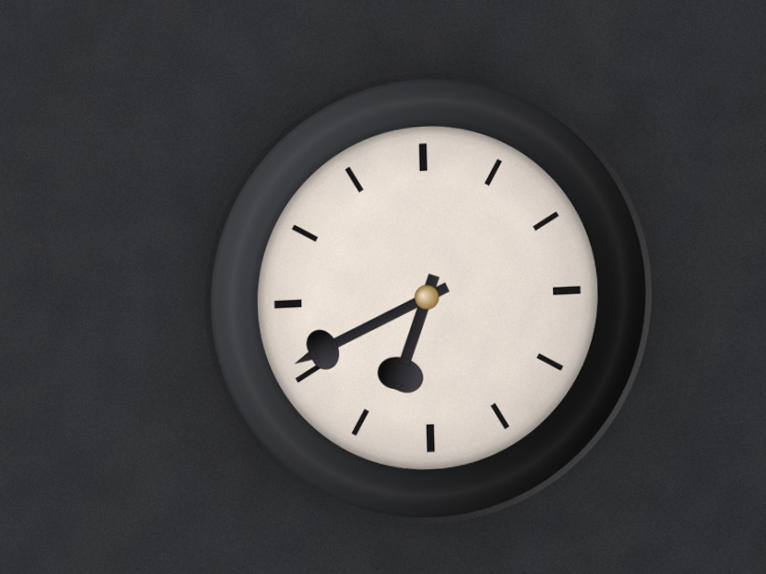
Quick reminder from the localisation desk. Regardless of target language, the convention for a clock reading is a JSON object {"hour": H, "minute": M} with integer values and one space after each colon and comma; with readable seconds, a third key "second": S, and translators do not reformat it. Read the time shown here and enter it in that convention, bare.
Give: {"hour": 6, "minute": 41}
